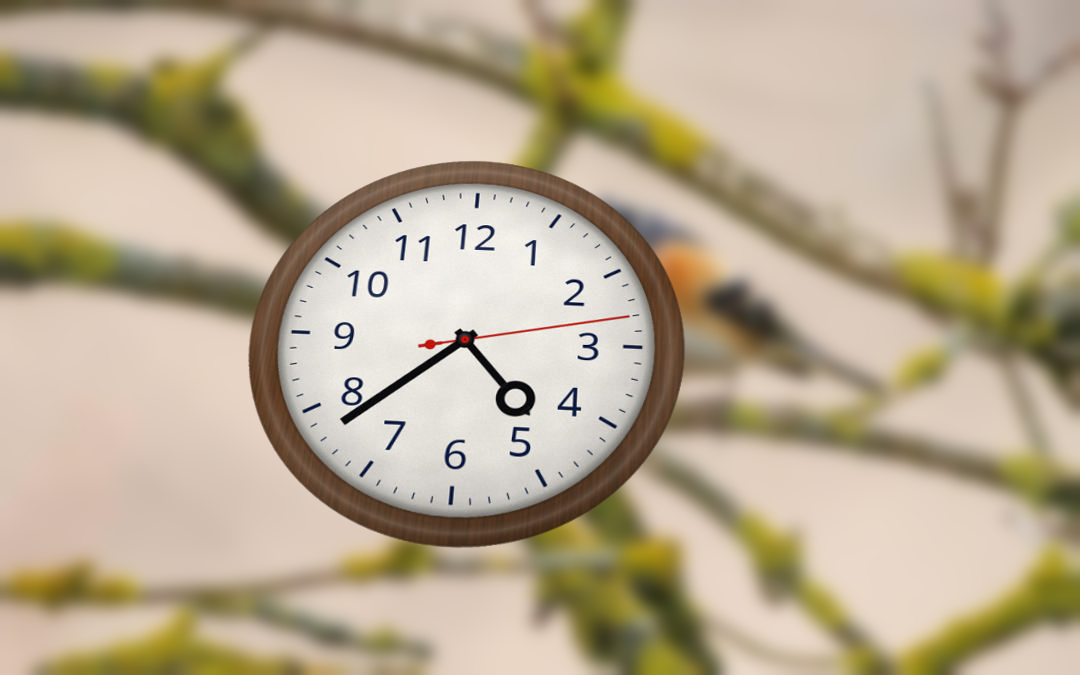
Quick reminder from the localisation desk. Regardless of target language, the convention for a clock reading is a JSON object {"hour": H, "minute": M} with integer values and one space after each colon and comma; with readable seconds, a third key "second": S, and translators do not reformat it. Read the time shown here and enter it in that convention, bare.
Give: {"hour": 4, "minute": 38, "second": 13}
